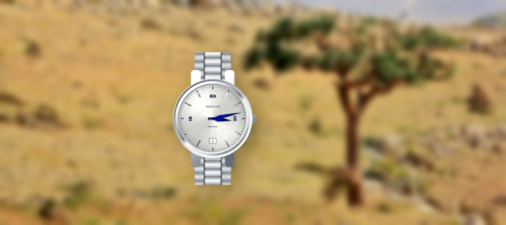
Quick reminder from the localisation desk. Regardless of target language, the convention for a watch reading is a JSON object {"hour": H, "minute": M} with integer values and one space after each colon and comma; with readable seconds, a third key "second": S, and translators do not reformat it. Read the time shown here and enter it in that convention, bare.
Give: {"hour": 3, "minute": 13}
